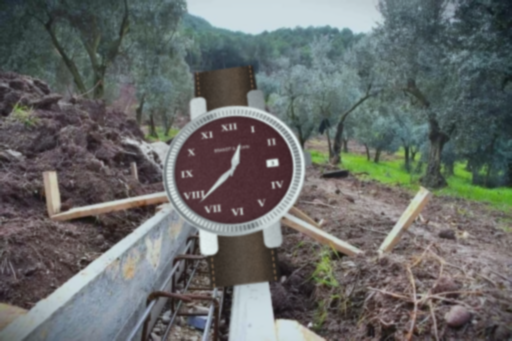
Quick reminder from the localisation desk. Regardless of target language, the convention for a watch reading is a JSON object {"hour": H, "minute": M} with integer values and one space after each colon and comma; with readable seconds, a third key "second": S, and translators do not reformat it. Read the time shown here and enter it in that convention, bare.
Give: {"hour": 12, "minute": 38}
